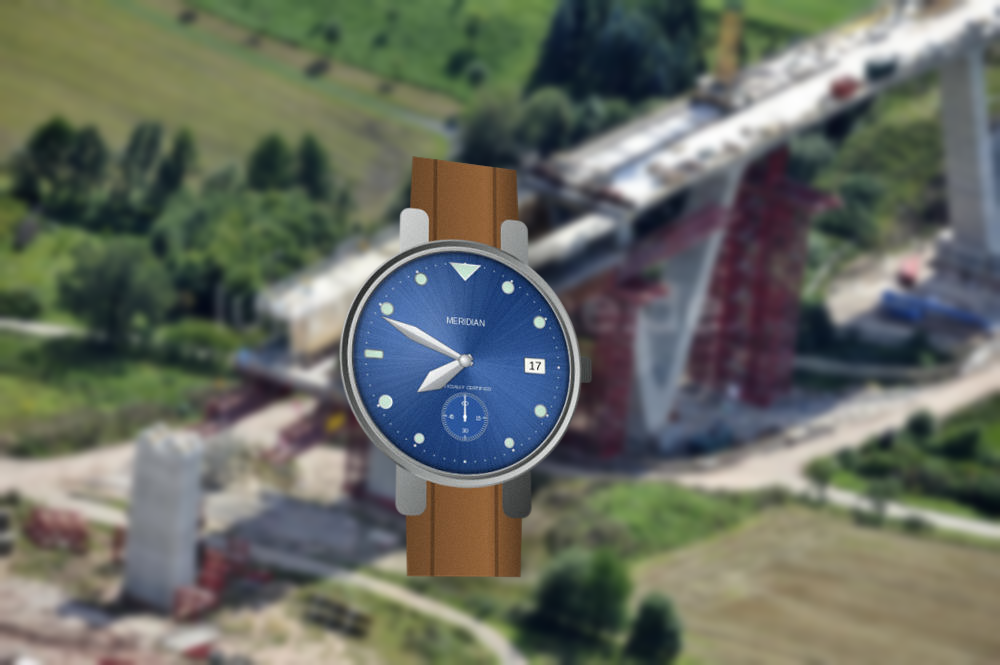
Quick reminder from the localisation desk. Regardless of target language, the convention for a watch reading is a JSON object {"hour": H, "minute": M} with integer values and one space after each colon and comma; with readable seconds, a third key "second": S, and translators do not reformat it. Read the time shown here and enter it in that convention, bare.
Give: {"hour": 7, "minute": 49}
